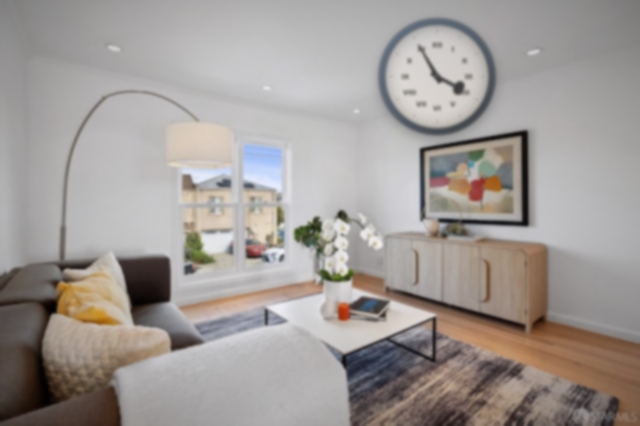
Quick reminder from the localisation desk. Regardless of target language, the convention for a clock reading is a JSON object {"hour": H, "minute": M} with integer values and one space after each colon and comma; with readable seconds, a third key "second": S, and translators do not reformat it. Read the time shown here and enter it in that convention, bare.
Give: {"hour": 3, "minute": 55}
